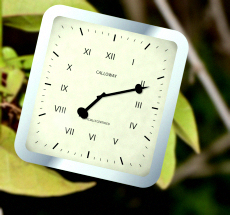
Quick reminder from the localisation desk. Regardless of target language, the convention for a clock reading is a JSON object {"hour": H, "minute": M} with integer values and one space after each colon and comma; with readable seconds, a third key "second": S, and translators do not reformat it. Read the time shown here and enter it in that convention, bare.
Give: {"hour": 7, "minute": 11}
